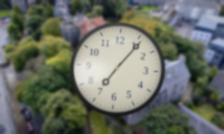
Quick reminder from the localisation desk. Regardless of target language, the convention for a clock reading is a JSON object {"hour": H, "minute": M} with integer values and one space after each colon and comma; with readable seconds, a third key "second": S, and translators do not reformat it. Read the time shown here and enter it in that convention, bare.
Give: {"hour": 7, "minute": 6}
